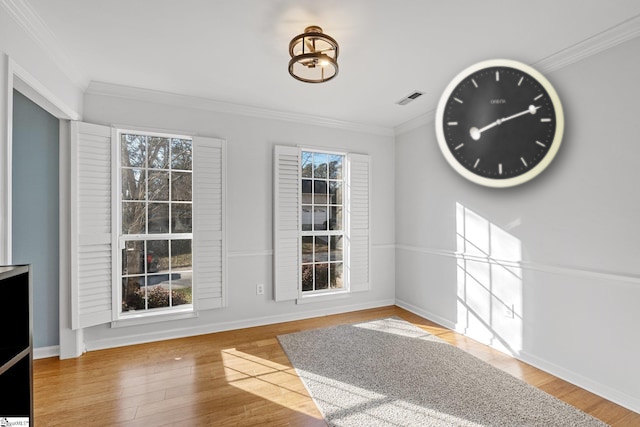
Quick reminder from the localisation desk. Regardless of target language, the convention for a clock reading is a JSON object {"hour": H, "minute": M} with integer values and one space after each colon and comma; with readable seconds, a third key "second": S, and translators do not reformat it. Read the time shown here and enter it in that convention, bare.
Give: {"hour": 8, "minute": 12}
